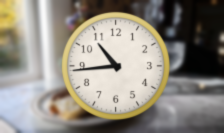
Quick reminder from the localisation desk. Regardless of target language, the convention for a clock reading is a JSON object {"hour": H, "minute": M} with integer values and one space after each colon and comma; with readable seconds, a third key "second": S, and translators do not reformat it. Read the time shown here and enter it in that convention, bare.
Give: {"hour": 10, "minute": 44}
